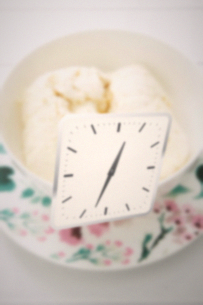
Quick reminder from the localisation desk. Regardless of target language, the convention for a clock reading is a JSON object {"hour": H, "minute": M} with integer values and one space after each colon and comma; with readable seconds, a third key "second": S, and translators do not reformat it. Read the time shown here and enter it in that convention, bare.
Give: {"hour": 12, "minute": 33}
